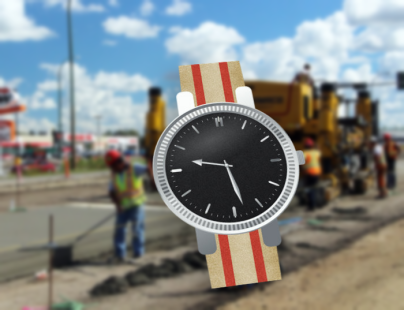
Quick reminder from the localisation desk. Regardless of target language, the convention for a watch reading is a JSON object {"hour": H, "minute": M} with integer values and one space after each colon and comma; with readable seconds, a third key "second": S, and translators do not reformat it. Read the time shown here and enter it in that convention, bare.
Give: {"hour": 9, "minute": 28}
